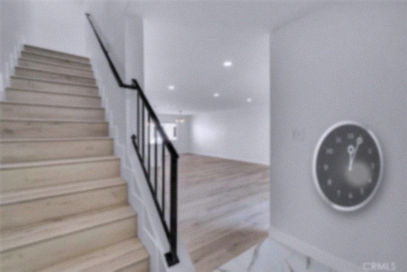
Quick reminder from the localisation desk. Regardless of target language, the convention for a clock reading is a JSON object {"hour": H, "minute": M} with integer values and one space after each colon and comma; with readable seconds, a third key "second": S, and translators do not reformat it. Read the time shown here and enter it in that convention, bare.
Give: {"hour": 12, "minute": 4}
